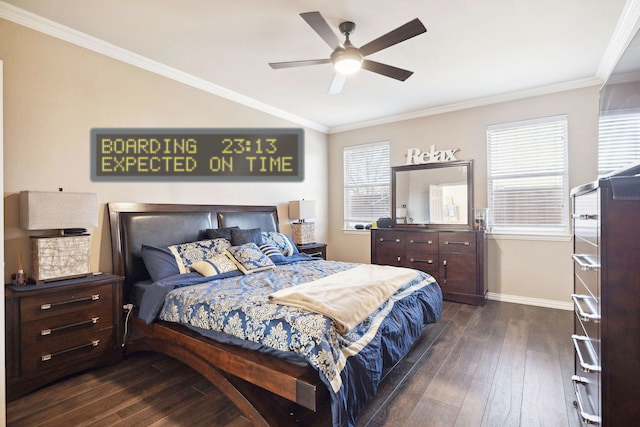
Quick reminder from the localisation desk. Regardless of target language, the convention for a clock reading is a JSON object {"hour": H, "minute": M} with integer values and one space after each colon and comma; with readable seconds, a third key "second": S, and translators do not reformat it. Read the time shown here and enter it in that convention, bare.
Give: {"hour": 23, "minute": 13}
